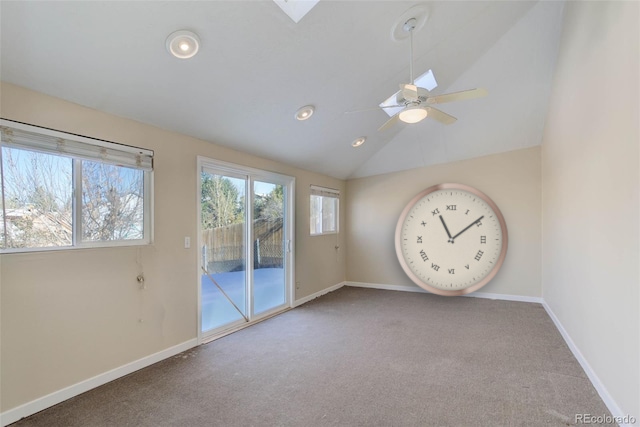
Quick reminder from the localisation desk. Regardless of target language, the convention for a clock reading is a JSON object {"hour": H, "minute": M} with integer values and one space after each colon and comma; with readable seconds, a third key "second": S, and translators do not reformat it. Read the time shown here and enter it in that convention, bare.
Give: {"hour": 11, "minute": 9}
